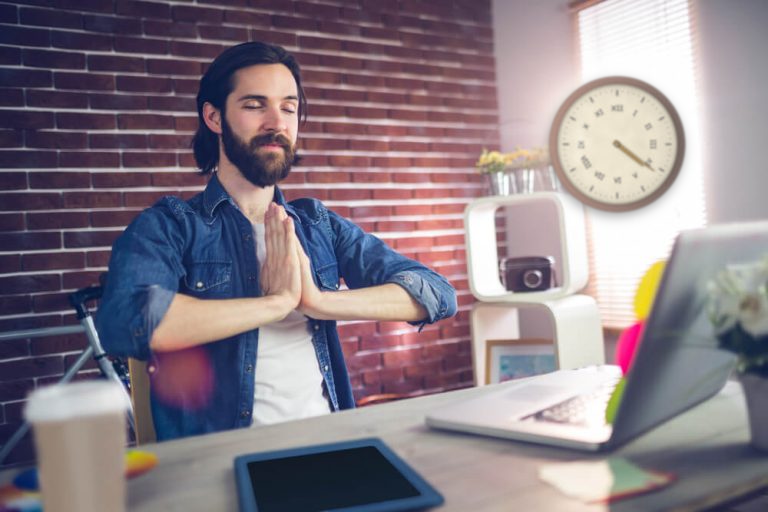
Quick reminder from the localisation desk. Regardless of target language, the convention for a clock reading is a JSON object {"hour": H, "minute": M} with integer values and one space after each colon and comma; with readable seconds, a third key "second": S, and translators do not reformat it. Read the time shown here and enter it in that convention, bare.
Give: {"hour": 4, "minute": 21}
